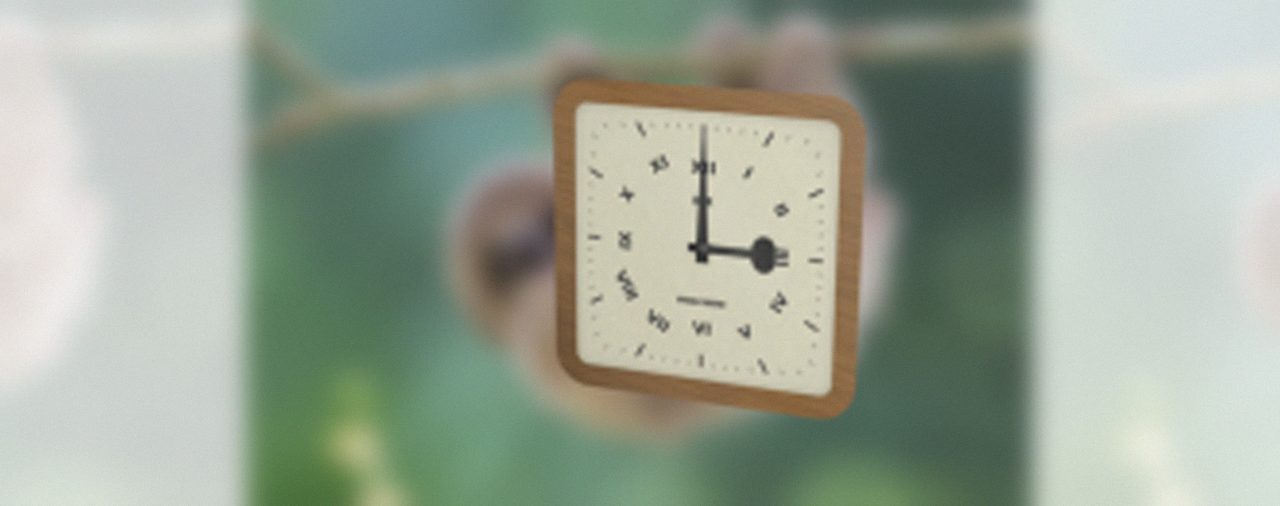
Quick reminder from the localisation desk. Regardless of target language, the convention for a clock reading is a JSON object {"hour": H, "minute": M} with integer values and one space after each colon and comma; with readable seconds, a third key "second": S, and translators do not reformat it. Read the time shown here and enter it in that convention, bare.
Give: {"hour": 3, "minute": 0}
